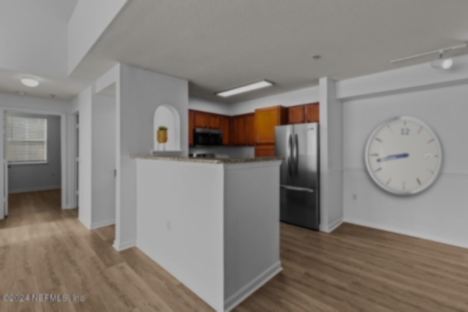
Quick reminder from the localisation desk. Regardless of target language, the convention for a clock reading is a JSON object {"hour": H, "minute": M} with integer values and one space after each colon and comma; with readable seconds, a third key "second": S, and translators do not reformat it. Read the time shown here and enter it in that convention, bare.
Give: {"hour": 8, "minute": 43}
